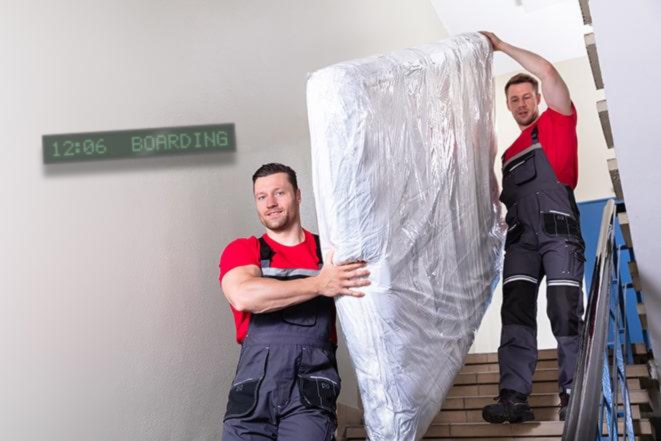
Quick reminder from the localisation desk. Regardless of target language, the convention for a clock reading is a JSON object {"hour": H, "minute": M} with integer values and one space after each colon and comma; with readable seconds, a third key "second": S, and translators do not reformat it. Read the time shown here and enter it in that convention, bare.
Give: {"hour": 12, "minute": 6}
